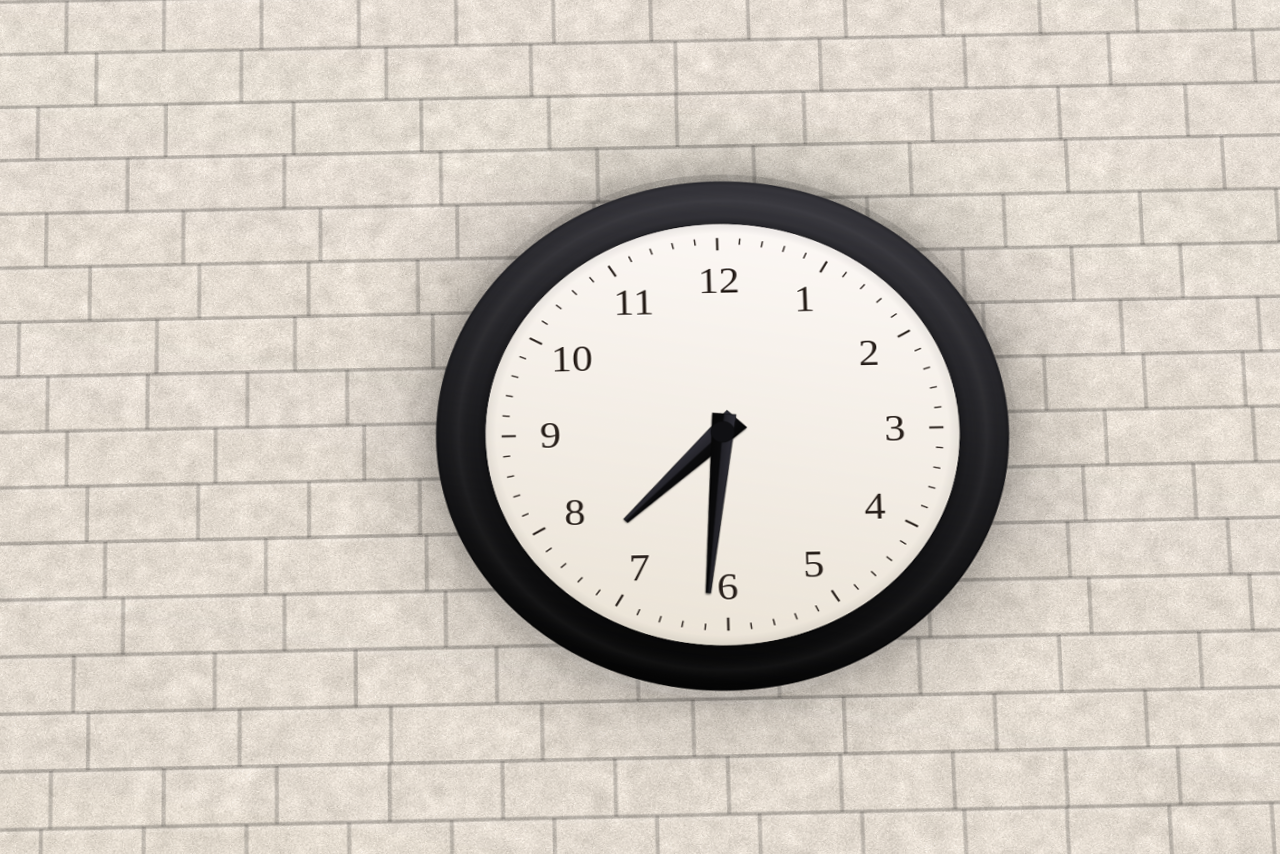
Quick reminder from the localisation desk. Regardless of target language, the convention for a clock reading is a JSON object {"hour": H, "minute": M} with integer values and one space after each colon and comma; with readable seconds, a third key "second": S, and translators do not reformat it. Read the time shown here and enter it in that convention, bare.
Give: {"hour": 7, "minute": 31}
